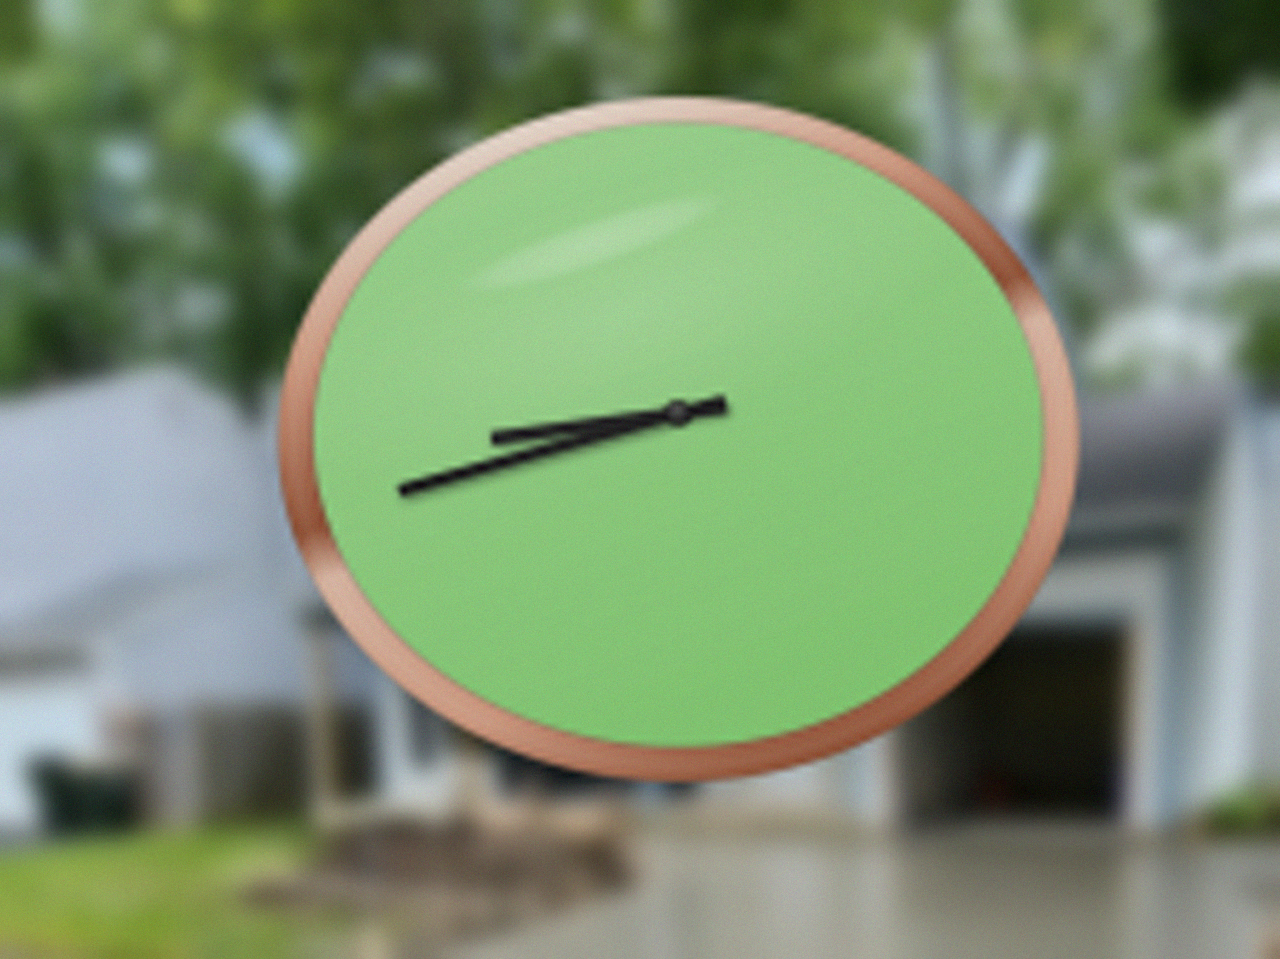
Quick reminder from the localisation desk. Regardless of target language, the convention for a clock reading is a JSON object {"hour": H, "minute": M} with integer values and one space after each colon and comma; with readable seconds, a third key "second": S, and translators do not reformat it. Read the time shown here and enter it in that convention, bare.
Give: {"hour": 8, "minute": 42}
